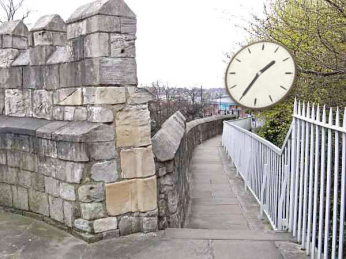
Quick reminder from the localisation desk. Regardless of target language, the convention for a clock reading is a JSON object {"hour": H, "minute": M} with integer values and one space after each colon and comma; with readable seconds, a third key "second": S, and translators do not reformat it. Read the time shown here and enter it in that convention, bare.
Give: {"hour": 1, "minute": 35}
